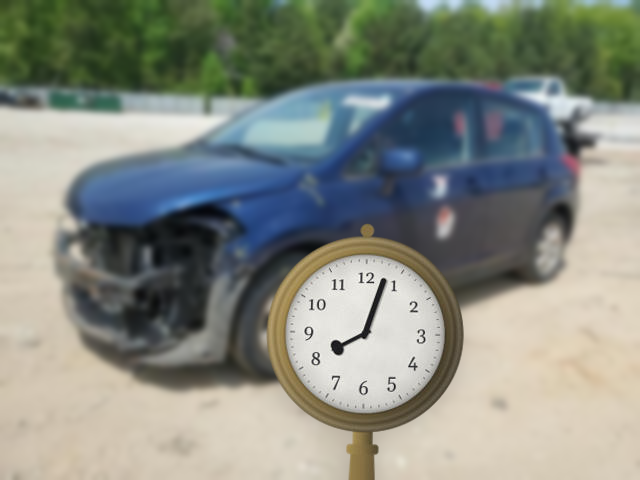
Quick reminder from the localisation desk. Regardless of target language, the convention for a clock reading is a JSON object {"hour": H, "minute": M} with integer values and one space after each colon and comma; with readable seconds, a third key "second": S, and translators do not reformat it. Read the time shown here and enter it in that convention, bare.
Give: {"hour": 8, "minute": 3}
